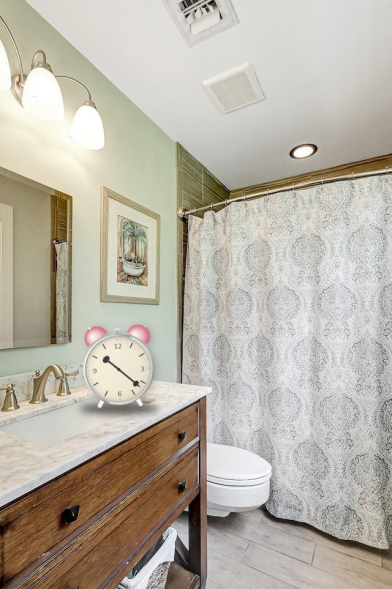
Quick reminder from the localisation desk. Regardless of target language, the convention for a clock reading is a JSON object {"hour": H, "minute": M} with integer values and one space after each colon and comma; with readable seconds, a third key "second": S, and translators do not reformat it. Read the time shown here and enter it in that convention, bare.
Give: {"hour": 10, "minute": 22}
